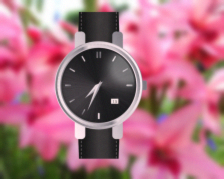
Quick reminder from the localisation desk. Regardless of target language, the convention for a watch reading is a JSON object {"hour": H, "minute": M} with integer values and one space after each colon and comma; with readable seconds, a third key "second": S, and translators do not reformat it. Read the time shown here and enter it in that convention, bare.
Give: {"hour": 7, "minute": 34}
